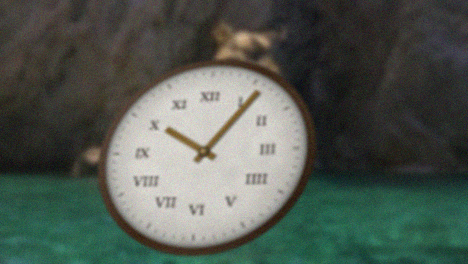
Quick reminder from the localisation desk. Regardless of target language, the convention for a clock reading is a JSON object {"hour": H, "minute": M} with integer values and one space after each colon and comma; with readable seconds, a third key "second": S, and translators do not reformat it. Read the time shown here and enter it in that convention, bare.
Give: {"hour": 10, "minute": 6}
